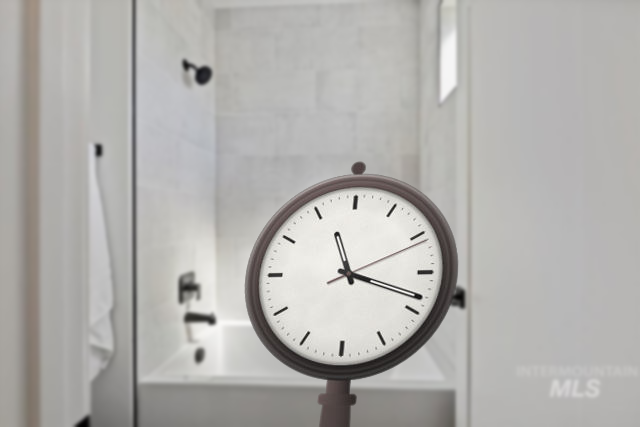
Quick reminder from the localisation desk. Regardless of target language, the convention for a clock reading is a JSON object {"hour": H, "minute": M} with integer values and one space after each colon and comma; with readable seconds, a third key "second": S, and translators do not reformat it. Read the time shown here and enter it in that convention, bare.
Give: {"hour": 11, "minute": 18, "second": 11}
